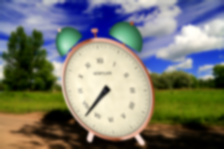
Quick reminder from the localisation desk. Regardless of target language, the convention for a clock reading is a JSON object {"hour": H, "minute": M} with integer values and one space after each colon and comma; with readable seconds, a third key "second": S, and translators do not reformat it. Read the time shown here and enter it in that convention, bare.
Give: {"hour": 7, "minute": 38}
